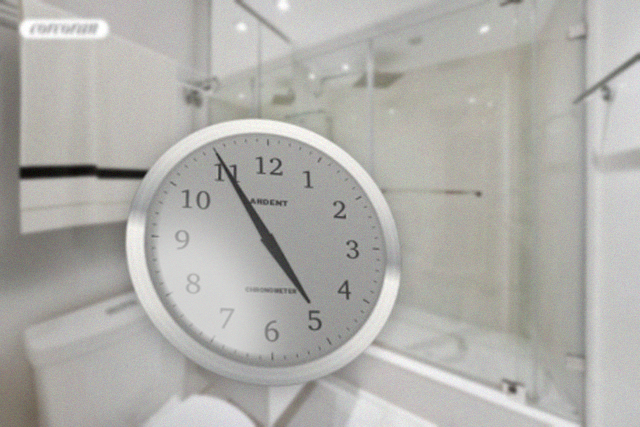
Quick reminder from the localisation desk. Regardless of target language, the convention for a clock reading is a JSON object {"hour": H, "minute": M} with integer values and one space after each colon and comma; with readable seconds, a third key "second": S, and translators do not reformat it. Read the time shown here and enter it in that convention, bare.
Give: {"hour": 4, "minute": 55}
